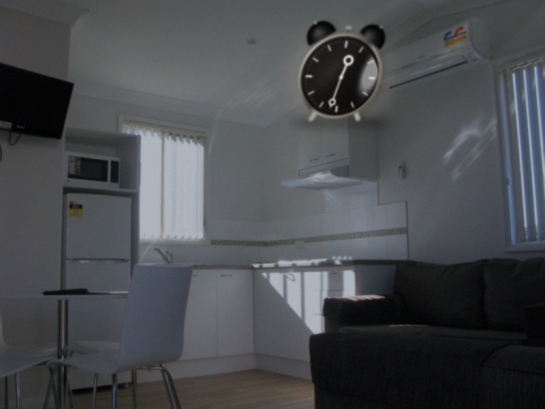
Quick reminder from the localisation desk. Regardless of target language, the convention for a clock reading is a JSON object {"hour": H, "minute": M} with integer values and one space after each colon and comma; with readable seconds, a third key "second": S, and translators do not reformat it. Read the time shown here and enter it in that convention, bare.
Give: {"hour": 12, "minute": 32}
